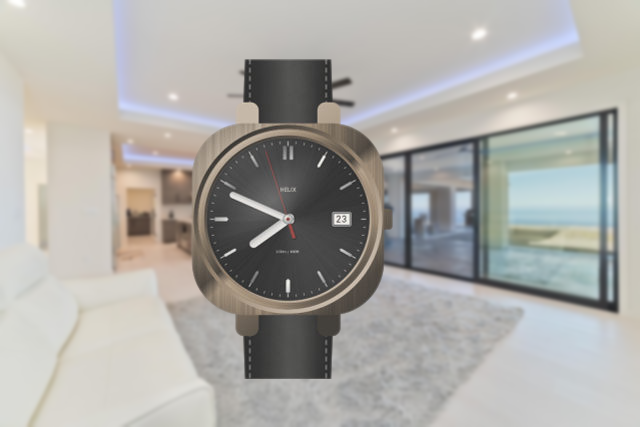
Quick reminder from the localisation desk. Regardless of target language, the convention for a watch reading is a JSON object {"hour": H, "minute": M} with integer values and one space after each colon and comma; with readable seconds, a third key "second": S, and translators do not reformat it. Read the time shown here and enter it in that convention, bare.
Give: {"hour": 7, "minute": 48, "second": 57}
